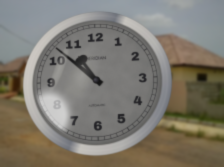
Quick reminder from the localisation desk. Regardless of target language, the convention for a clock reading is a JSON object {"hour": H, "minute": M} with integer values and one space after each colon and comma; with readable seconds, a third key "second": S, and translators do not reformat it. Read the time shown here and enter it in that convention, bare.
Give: {"hour": 10, "minute": 52}
